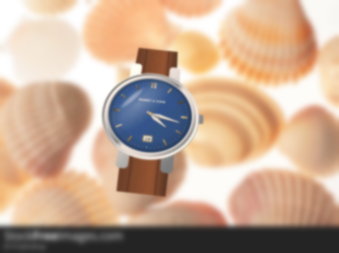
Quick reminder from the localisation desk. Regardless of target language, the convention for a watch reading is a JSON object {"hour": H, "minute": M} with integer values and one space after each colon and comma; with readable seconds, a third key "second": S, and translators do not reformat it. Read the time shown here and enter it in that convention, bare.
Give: {"hour": 4, "minute": 17}
